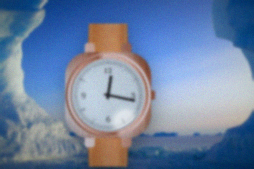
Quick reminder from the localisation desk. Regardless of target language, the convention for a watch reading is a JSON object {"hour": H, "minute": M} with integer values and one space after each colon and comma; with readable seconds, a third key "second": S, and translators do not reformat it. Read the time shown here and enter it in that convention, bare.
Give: {"hour": 12, "minute": 17}
